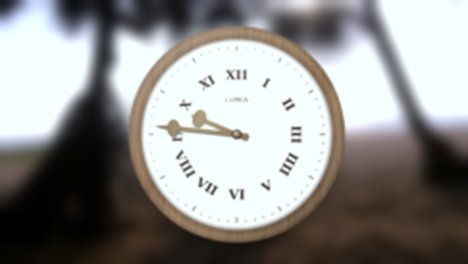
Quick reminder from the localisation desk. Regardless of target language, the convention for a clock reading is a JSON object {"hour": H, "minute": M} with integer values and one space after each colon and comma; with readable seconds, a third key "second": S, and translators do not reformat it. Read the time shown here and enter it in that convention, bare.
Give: {"hour": 9, "minute": 46}
